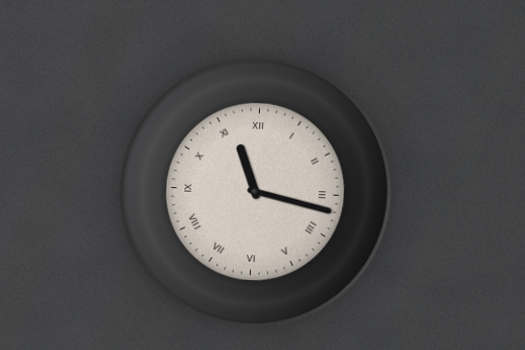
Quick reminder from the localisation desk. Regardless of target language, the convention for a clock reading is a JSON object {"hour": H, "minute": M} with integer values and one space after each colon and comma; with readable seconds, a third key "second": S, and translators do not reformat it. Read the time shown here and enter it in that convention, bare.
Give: {"hour": 11, "minute": 17}
